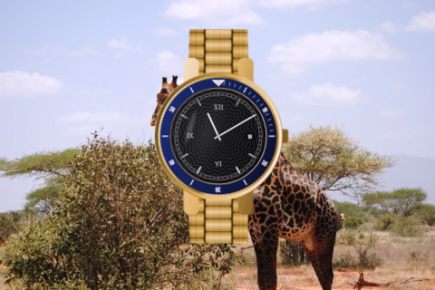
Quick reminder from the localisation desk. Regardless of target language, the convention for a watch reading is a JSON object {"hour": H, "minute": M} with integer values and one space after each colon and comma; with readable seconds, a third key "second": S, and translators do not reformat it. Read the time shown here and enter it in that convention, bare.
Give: {"hour": 11, "minute": 10}
